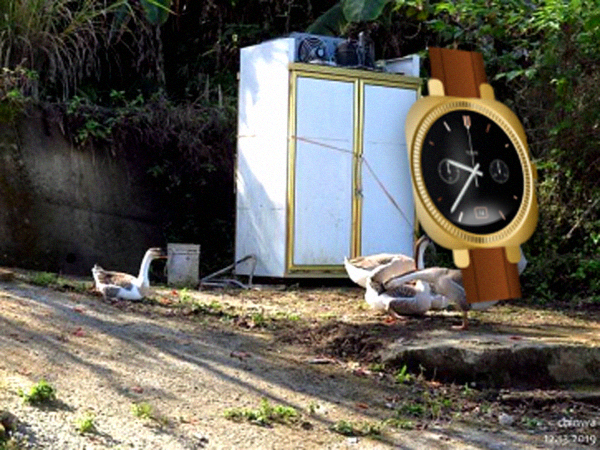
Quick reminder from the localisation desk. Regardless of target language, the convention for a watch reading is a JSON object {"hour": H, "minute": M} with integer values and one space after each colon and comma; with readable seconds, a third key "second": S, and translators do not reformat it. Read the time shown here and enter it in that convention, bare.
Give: {"hour": 9, "minute": 37}
